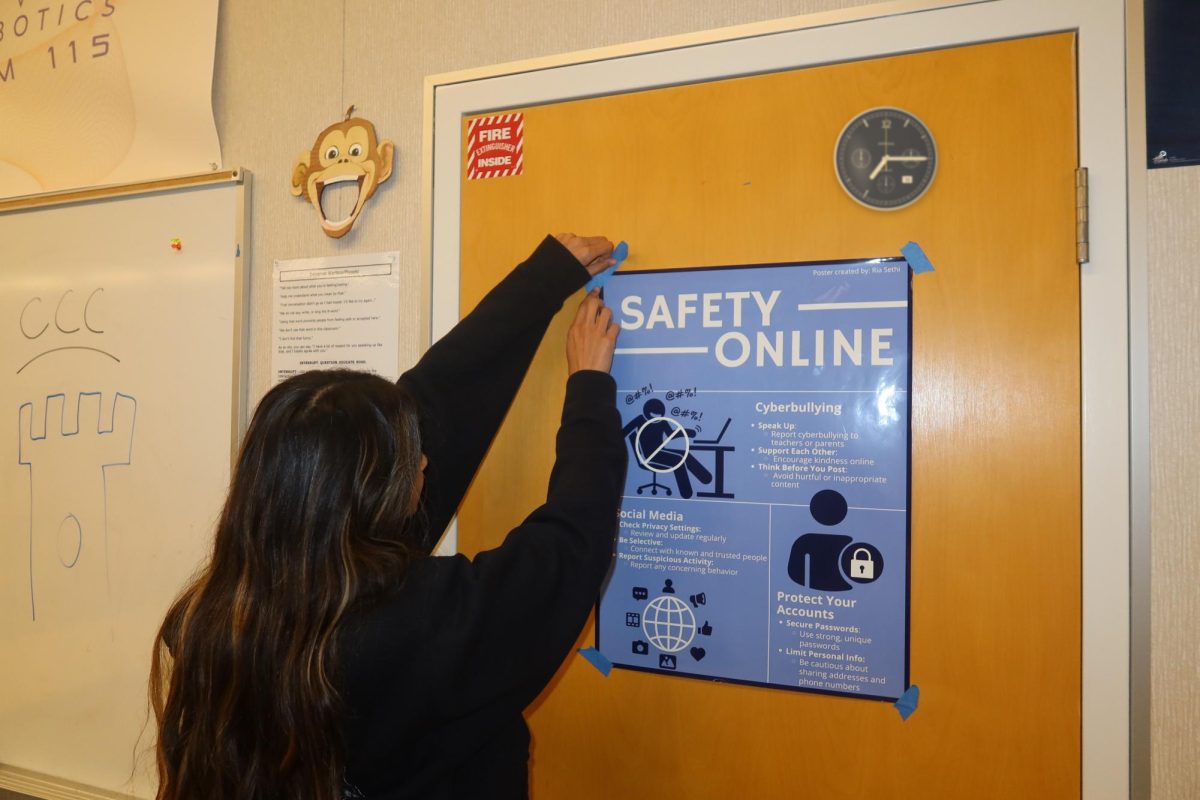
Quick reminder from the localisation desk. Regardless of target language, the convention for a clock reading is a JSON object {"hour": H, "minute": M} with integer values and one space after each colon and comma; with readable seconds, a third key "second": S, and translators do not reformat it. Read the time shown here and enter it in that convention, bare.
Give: {"hour": 7, "minute": 15}
